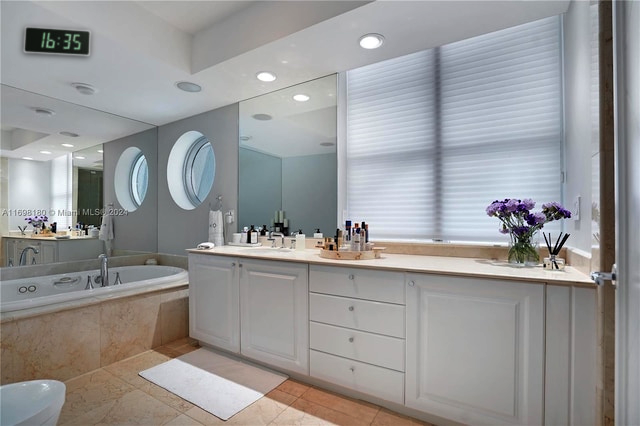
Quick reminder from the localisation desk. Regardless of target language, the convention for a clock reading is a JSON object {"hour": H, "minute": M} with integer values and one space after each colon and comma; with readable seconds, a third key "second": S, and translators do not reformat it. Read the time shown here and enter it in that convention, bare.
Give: {"hour": 16, "minute": 35}
